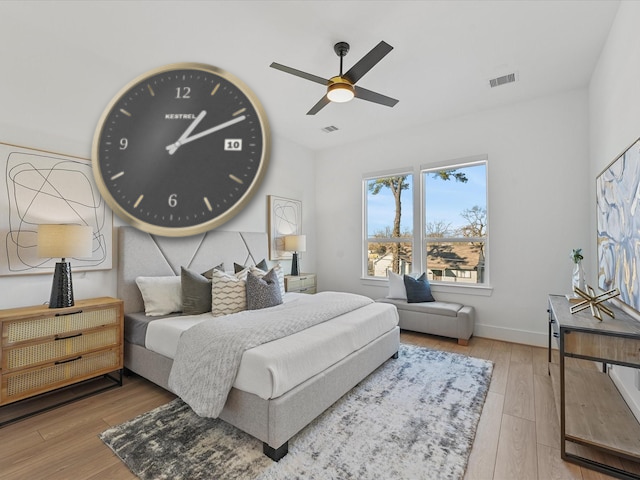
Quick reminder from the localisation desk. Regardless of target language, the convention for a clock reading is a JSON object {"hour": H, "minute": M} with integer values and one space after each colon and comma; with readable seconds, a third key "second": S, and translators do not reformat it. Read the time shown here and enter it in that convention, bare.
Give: {"hour": 1, "minute": 11}
